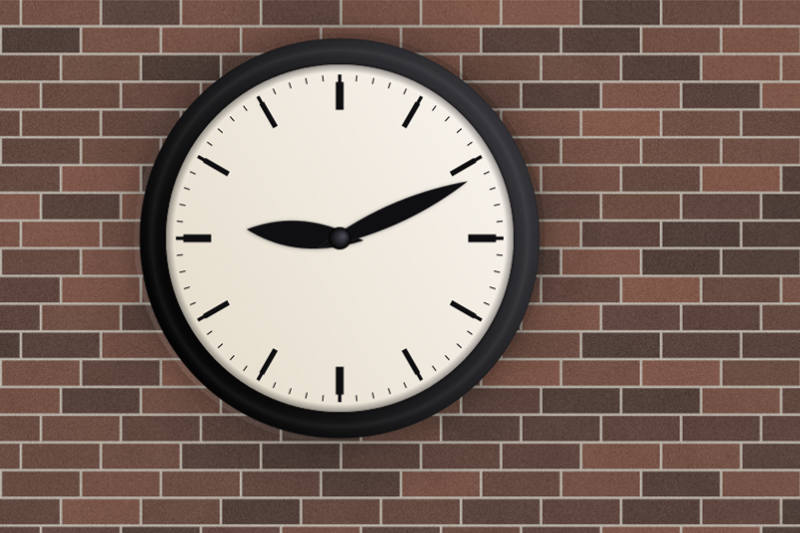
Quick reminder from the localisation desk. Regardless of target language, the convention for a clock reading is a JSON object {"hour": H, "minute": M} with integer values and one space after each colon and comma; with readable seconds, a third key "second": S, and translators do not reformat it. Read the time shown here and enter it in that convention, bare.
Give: {"hour": 9, "minute": 11}
